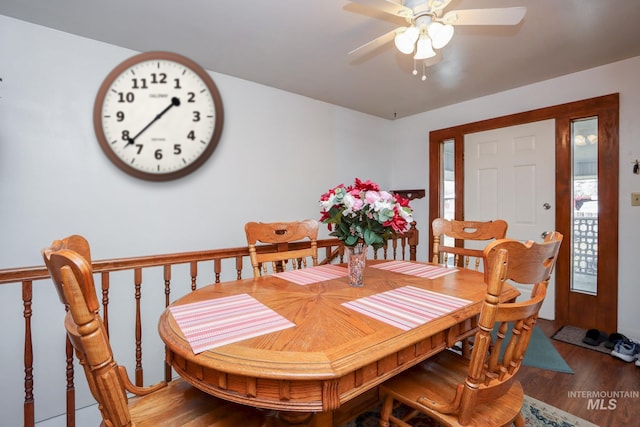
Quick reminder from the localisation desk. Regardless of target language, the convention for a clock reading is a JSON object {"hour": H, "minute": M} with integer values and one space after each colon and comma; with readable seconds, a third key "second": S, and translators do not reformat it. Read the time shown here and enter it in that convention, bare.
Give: {"hour": 1, "minute": 38}
